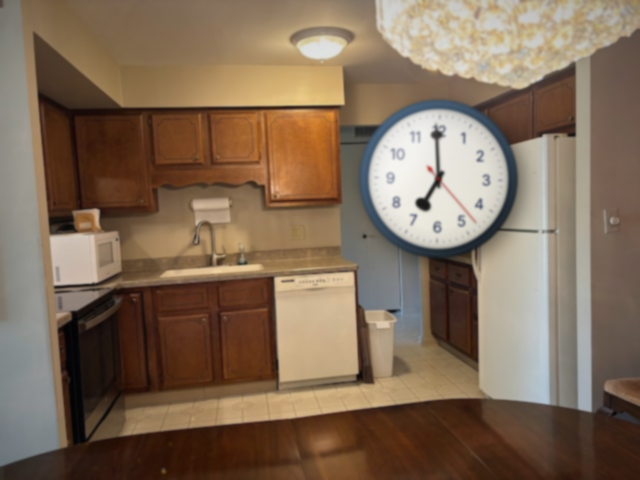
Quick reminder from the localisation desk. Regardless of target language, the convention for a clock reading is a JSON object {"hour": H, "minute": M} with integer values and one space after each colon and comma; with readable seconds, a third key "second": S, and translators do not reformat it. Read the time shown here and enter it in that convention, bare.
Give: {"hour": 6, "minute": 59, "second": 23}
